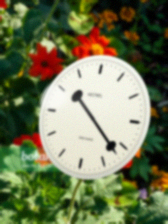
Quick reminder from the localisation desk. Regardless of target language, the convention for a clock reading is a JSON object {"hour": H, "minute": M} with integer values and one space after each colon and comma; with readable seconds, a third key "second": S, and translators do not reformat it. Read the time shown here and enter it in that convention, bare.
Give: {"hour": 10, "minute": 22}
